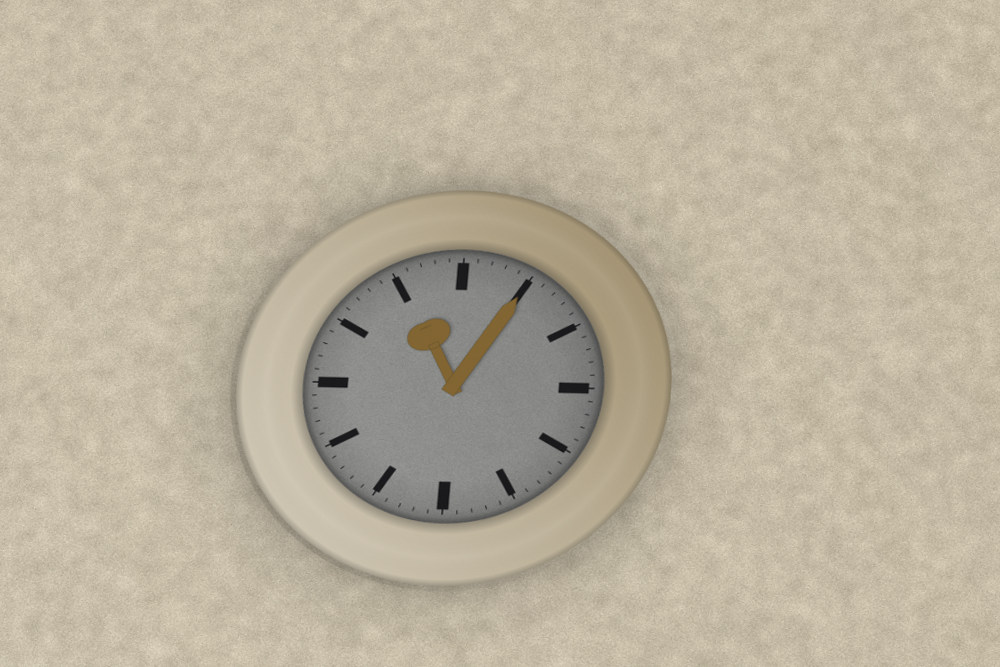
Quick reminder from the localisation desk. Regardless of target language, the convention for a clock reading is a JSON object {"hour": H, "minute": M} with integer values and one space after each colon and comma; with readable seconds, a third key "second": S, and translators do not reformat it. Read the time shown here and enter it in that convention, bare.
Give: {"hour": 11, "minute": 5}
